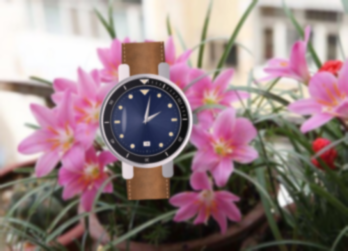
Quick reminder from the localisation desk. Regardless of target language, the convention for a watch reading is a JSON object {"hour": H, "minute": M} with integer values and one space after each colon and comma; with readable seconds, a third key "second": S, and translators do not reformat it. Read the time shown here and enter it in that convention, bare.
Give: {"hour": 2, "minute": 2}
